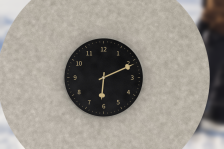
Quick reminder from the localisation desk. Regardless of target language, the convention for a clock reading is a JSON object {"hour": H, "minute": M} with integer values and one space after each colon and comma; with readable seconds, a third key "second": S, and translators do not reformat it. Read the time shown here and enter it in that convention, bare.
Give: {"hour": 6, "minute": 11}
